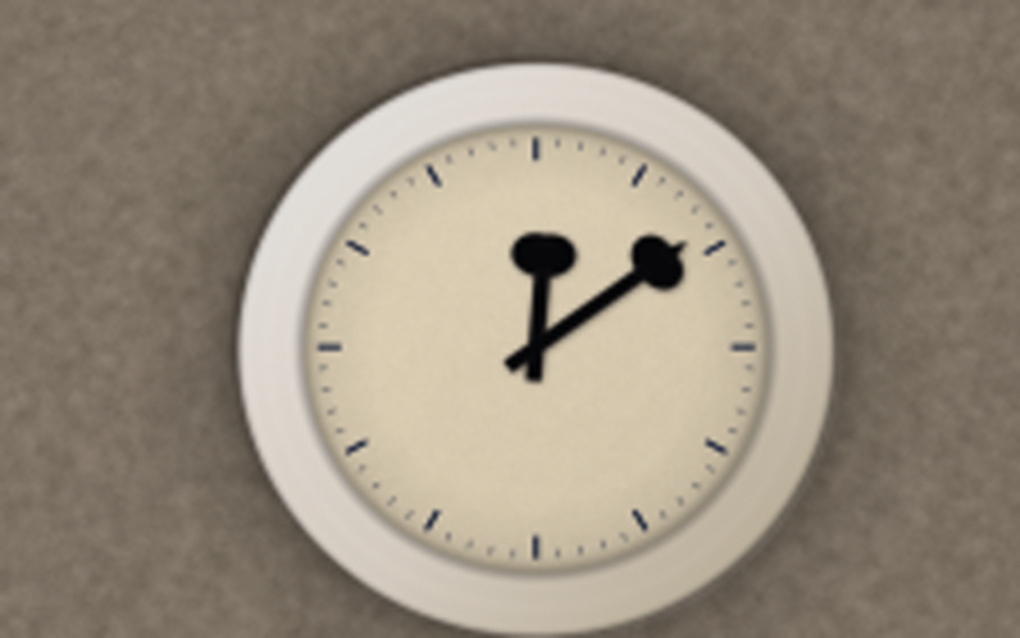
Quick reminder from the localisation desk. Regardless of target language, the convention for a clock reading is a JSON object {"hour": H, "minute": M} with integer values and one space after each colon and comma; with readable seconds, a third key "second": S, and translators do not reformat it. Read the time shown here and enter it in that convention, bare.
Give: {"hour": 12, "minute": 9}
